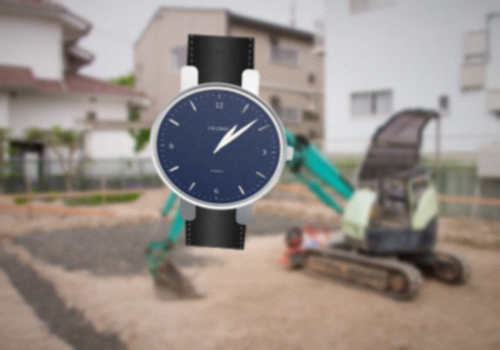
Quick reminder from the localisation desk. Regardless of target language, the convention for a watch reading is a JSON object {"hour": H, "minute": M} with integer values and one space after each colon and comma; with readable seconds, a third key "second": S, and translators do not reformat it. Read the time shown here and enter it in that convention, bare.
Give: {"hour": 1, "minute": 8}
